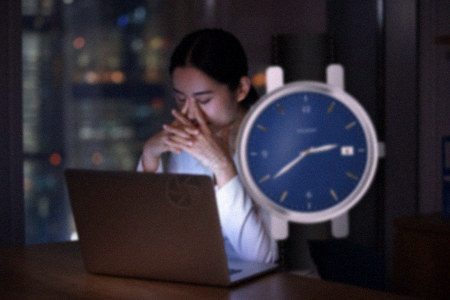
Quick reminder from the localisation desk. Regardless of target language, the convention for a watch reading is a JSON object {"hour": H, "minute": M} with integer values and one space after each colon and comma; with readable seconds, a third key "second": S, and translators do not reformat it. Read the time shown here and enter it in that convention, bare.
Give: {"hour": 2, "minute": 39}
